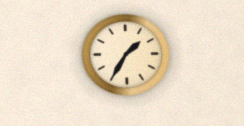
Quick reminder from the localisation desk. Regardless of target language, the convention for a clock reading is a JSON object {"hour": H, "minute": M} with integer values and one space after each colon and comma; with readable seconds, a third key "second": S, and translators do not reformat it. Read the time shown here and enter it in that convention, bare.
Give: {"hour": 1, "minute": 35}
